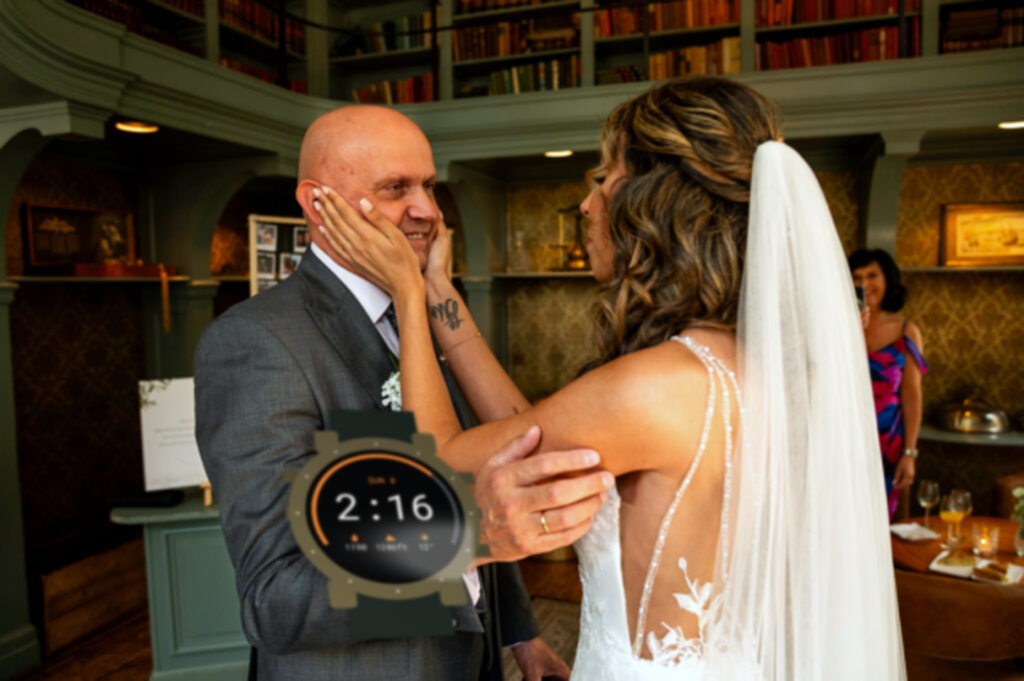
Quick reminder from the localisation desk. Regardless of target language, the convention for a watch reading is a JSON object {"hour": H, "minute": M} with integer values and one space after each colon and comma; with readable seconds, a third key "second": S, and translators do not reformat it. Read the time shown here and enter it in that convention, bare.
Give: {"hour": 2, "minute": 16}
